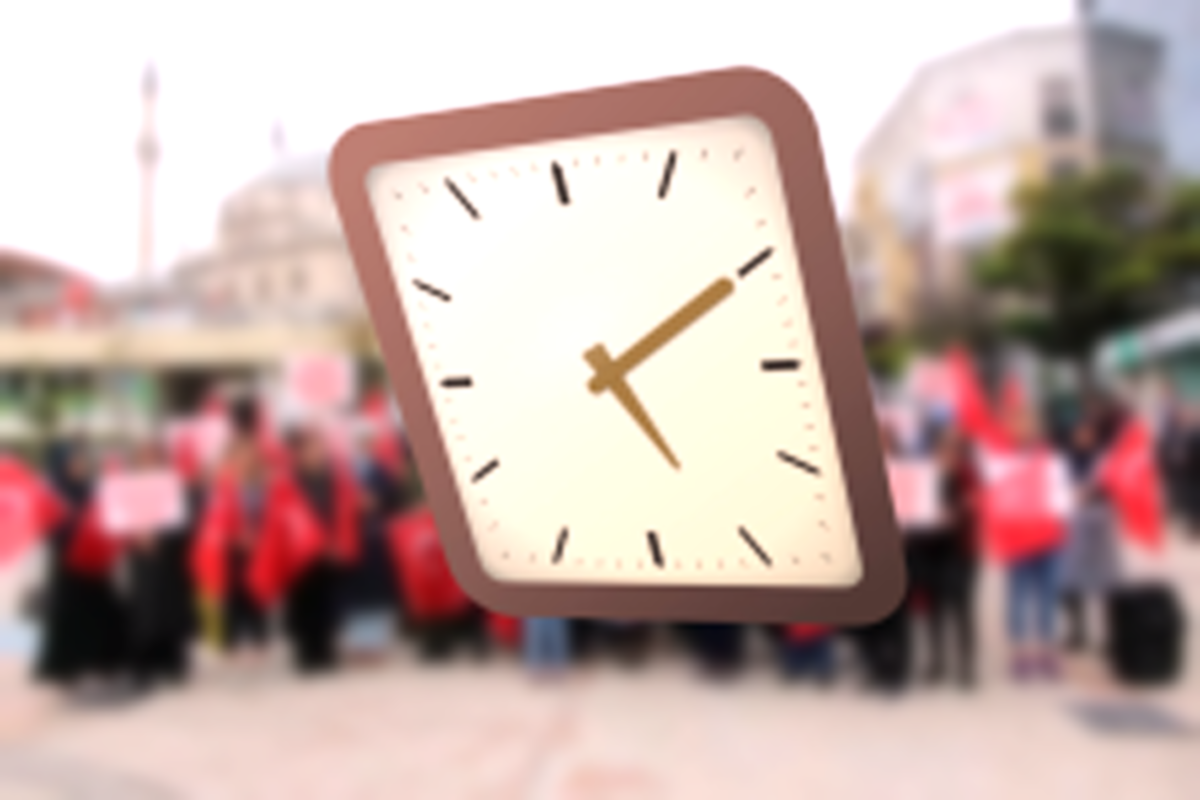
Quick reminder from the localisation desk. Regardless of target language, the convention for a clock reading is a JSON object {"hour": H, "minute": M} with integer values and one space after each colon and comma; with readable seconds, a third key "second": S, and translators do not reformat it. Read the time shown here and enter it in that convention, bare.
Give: {"hour": 5, "minute": 10}
